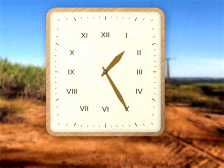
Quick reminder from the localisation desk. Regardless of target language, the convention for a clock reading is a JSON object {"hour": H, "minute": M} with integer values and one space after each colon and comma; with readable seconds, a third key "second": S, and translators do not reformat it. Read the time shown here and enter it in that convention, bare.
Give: {"hour": 1, "minute": 25}
